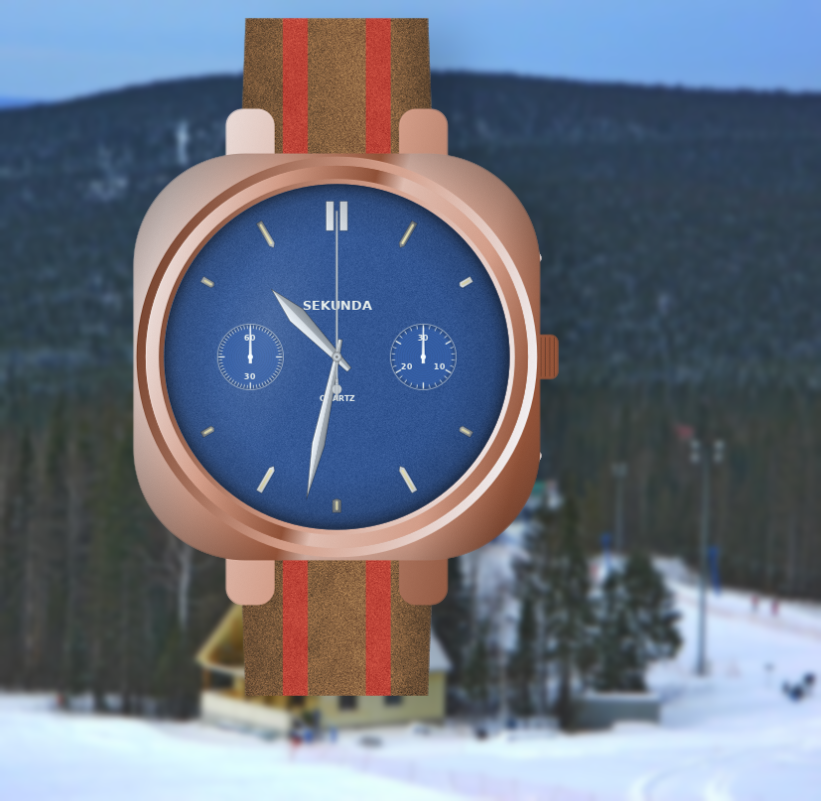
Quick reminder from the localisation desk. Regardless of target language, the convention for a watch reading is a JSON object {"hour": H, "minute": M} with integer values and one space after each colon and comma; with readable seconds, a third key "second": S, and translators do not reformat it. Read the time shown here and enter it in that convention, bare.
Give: {"hour": 10, "minute": 32, "second": 0}
